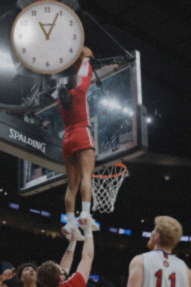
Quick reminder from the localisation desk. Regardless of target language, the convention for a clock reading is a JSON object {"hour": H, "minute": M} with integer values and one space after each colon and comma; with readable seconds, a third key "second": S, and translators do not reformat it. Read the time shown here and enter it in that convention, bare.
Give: {"hour": 11, "minute": 4}
